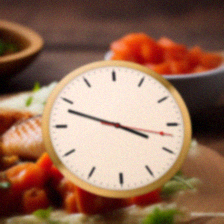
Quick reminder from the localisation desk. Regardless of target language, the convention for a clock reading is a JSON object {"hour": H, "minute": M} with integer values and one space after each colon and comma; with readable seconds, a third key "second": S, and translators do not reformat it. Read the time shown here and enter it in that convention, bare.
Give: {"hour": 3, "minute": 48, "second": 17}
